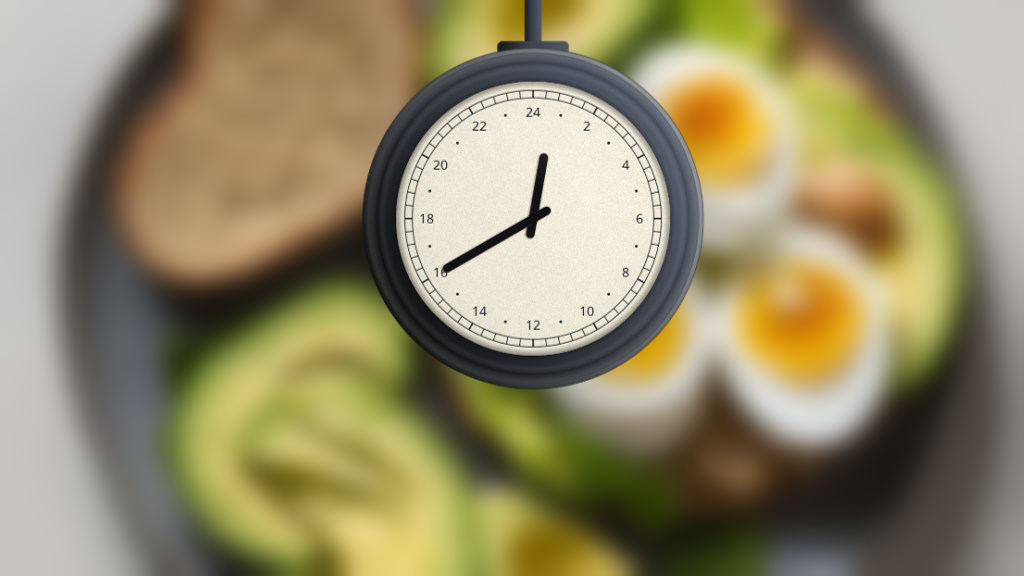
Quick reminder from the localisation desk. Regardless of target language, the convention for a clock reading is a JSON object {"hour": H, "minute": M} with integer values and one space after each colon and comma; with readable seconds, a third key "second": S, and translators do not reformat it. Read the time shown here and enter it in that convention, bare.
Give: {"hour": 0, "minute": 40}
